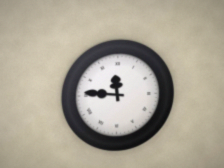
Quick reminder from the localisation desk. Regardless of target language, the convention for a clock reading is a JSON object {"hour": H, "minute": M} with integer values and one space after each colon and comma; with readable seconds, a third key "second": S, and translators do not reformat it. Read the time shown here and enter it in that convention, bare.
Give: {"hour": 11, "minute": 46}
